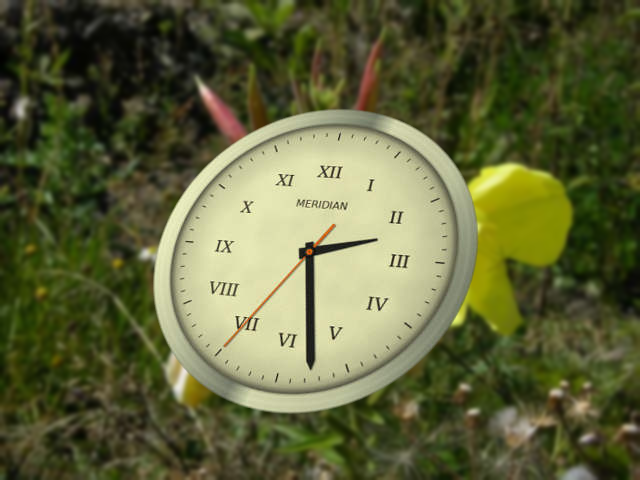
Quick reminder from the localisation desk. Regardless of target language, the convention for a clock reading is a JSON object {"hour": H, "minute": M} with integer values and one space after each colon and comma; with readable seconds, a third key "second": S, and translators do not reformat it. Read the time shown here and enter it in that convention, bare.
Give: {"hour": 2, "minute": 27, "second": 35}
